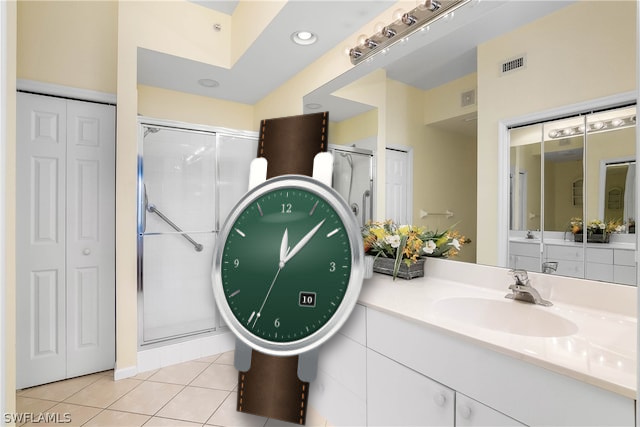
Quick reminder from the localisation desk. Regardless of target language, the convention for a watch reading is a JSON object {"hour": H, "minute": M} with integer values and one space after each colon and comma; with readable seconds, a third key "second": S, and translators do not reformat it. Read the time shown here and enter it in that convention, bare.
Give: {"hour": 12, "minute": 7, "second": 34}
